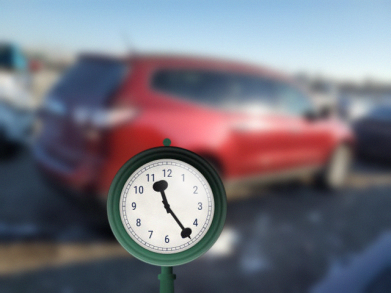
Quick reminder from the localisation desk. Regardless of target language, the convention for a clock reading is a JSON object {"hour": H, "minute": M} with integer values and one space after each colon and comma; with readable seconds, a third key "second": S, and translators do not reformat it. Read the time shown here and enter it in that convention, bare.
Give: {"hour": 11, "minute": 24}
